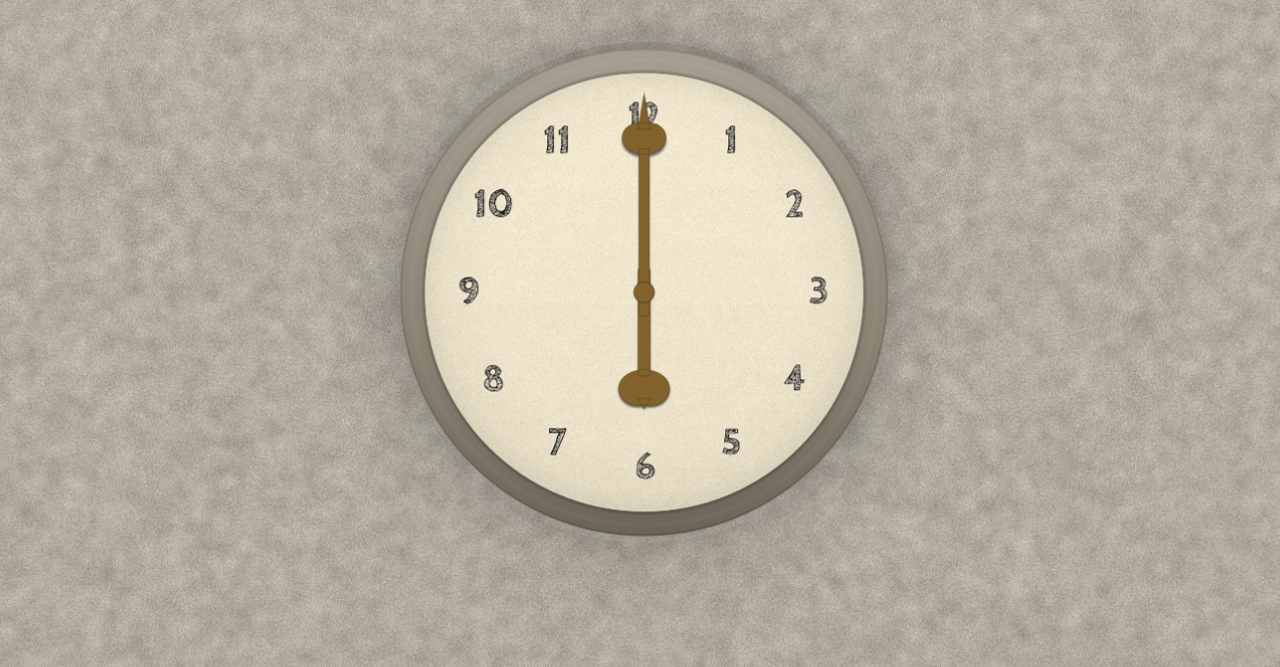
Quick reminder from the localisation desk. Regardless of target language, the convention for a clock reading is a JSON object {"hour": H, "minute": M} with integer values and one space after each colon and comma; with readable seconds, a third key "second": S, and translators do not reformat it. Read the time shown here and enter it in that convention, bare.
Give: {"hour": 6, "minute": 0}
